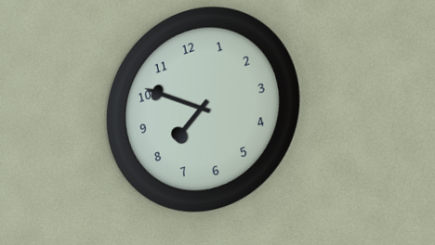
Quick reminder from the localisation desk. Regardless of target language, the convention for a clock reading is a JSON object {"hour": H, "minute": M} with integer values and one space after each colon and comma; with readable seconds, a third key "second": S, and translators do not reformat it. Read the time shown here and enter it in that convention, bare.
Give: {"hour": 7, "minute": 51}
